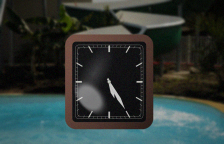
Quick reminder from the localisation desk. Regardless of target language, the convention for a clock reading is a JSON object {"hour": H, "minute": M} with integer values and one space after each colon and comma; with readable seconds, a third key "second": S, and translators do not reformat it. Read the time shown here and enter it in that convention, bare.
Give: {"hour": 5, "minute": 25}
